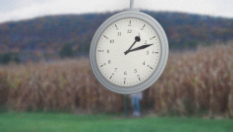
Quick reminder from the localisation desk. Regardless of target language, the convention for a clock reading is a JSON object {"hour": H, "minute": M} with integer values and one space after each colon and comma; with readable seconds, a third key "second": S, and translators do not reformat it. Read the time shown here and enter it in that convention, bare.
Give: {"hour": 1, "minute": 12}
